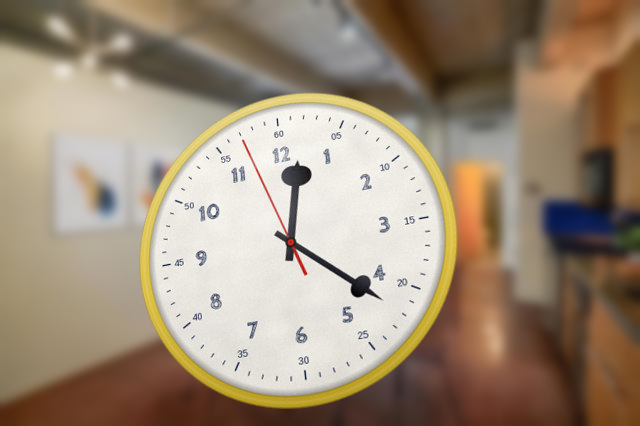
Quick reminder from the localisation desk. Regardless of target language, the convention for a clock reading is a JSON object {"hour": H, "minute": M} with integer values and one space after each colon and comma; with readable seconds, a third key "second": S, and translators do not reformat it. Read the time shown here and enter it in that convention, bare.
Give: {"hour": 12, "minute": 21, "second": 57}
